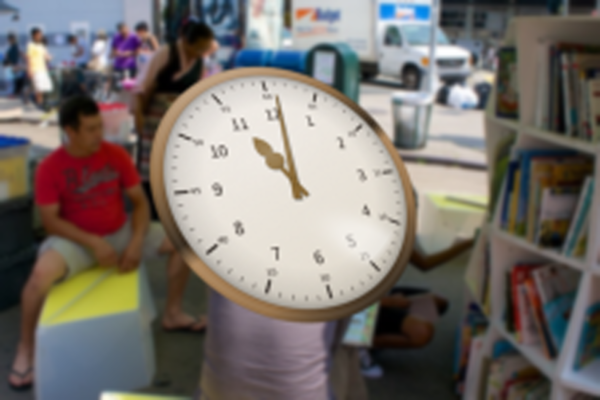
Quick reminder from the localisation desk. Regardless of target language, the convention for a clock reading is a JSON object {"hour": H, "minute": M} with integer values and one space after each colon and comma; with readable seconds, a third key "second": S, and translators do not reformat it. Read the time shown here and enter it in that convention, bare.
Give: {"hour": 11, "minute": 1}
